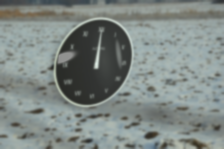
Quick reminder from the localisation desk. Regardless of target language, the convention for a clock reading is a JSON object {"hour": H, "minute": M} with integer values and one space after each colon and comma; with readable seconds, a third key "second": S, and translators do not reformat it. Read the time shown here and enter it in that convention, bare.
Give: {"hour": 12, "minute": 0}
